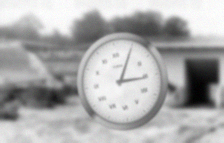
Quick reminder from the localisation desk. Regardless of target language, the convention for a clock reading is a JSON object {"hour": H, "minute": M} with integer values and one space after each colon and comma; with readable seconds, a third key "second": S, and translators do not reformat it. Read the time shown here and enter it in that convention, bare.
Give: {"hour": 3, "minute": 5}
